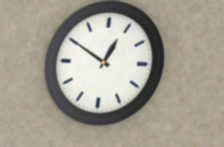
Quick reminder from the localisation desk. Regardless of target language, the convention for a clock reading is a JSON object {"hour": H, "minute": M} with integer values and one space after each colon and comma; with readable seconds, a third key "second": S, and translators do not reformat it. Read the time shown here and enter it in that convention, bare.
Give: {"hour": 12, "minute": 50}
